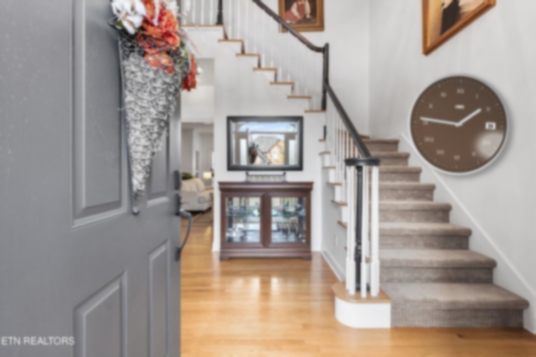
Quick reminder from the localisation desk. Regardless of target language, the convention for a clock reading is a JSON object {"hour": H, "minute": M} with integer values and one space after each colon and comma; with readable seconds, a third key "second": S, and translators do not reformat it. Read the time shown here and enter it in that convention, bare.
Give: {"hour": 1, "minute": 46}
